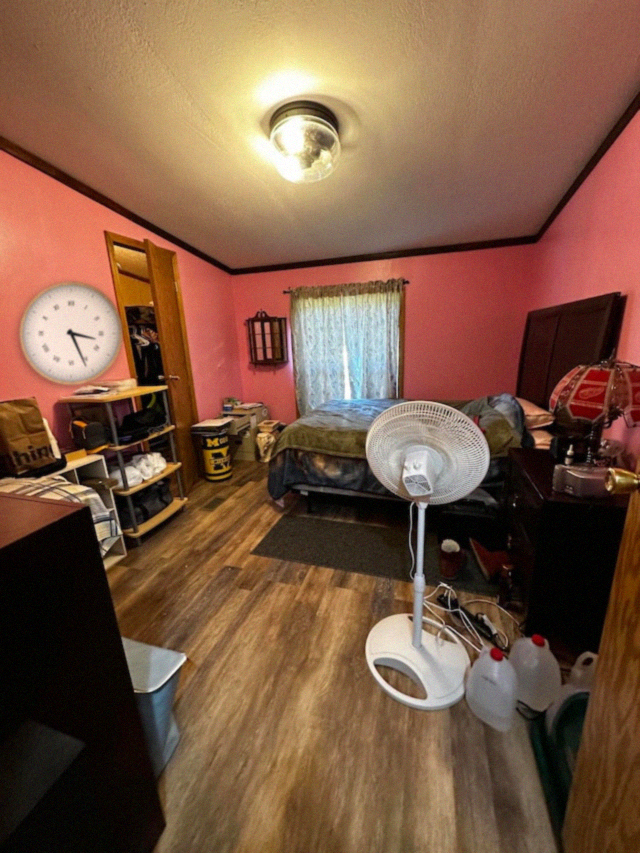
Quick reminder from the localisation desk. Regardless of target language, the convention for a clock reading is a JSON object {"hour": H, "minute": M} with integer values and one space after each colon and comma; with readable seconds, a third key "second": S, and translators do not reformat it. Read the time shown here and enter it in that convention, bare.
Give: {"hour": 3, "minute": 26}
